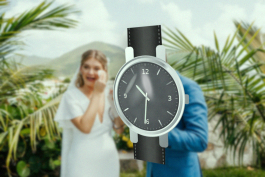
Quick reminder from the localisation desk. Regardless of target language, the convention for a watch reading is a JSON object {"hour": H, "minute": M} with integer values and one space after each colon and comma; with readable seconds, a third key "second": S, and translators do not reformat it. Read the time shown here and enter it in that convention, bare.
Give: {"hour": 10, "minute": 31}
